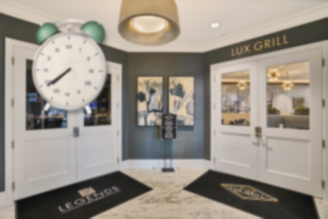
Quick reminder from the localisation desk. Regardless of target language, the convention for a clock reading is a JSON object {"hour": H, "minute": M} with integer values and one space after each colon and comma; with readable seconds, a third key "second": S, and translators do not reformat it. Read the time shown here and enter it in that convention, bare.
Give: {"hour": 7, "minute": 39}
